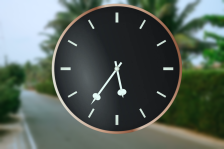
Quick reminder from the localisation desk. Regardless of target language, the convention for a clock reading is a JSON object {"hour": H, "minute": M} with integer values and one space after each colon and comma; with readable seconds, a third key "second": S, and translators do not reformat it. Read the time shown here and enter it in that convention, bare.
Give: {"hour": 5, "minute": 36}
